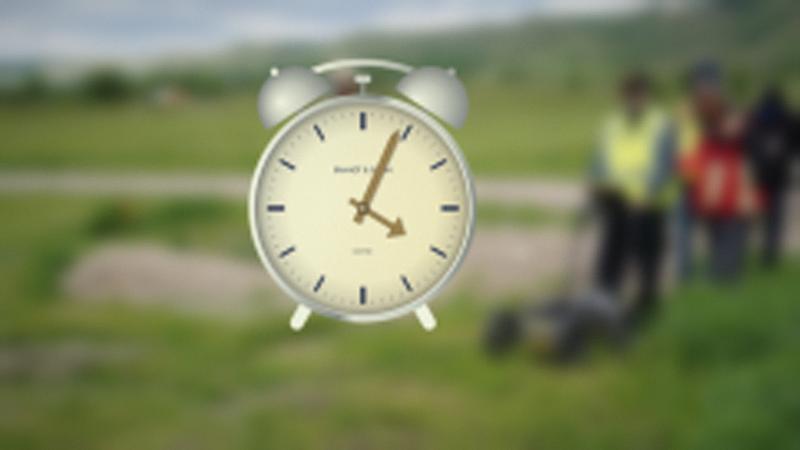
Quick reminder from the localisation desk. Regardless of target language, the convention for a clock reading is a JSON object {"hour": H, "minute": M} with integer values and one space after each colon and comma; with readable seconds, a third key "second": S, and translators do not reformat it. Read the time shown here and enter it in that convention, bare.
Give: {"hour": 4, "minute": 4}
